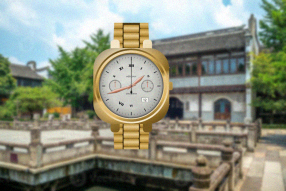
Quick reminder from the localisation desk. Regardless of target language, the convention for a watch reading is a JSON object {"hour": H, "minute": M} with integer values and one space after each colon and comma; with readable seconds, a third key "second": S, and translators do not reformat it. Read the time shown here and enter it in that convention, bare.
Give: {"hour": 1, "minute": 42}
